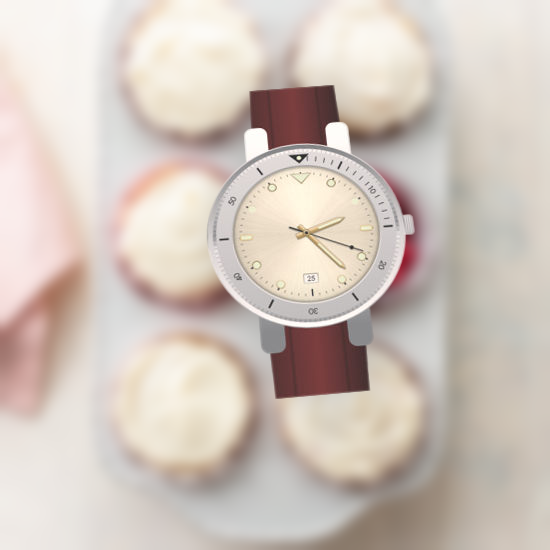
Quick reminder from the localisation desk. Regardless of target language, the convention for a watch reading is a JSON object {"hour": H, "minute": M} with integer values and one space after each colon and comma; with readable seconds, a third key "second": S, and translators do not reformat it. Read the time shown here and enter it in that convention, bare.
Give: {"hour": 2, "minute": 23, "second": 19}
